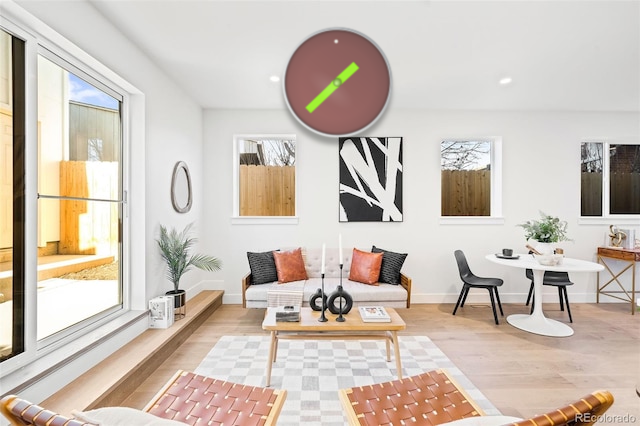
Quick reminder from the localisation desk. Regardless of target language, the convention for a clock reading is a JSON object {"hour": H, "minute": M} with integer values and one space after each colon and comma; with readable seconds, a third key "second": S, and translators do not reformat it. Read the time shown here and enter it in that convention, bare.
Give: {"hour": 1, "minute": 38}
